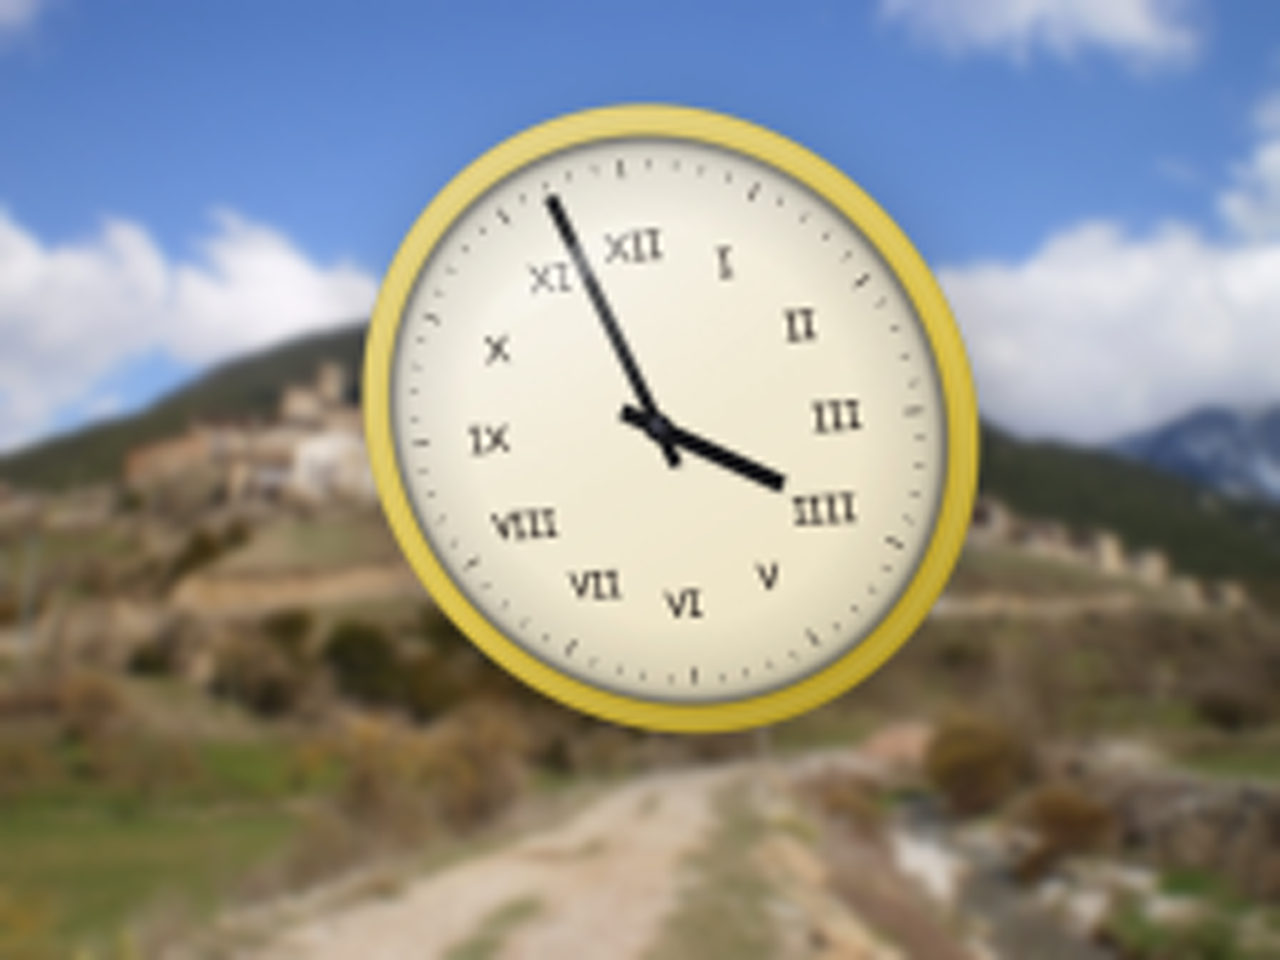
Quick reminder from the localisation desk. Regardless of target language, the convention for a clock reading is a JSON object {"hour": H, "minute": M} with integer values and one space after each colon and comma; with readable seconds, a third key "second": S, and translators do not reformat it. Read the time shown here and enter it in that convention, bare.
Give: {"hour": 3, "minute": 57}
